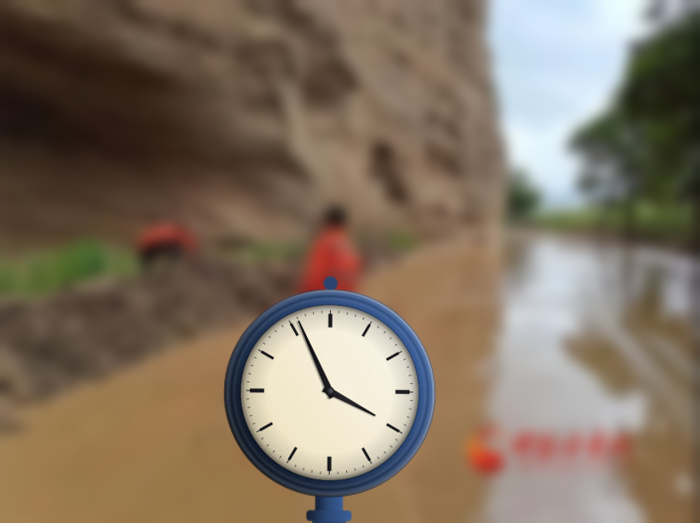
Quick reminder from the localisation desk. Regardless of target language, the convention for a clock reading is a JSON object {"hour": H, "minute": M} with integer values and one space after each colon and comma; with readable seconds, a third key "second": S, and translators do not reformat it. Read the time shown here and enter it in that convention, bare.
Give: {"hour": 3, "minute": 56}
